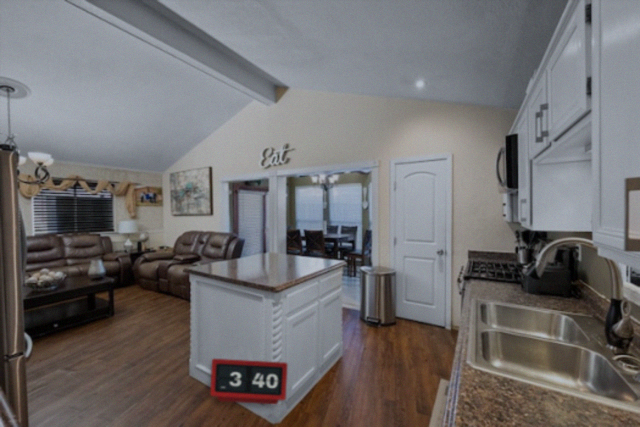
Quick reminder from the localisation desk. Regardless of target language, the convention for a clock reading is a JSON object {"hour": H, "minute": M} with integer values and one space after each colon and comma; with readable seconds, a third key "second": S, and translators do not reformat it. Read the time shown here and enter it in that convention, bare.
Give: {"hour": 3, "minute": 40}
